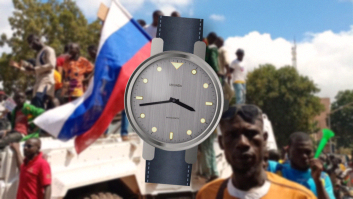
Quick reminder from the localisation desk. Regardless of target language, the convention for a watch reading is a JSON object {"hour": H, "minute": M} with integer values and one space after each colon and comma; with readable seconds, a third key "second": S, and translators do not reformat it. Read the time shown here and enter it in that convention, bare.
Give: {"hour": 3, "minute": 43}
